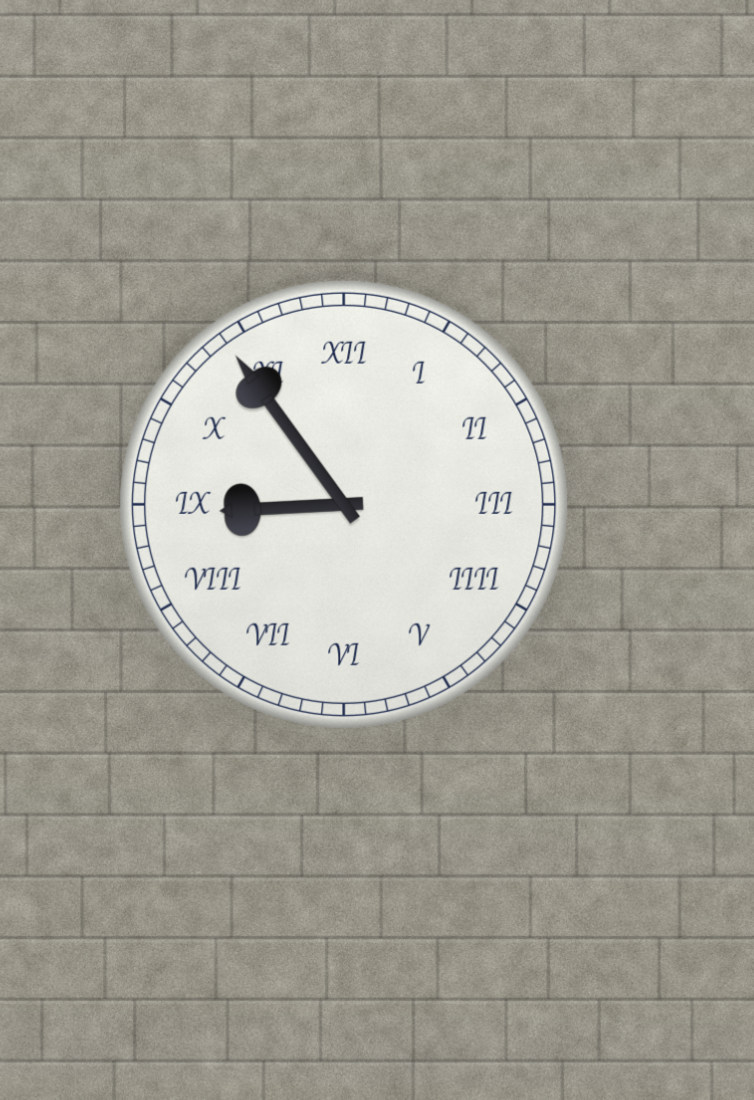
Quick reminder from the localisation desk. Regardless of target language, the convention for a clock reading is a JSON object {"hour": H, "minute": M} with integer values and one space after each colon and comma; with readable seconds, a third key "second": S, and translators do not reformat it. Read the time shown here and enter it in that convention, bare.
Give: {"hour": 8, "minute": 54}
